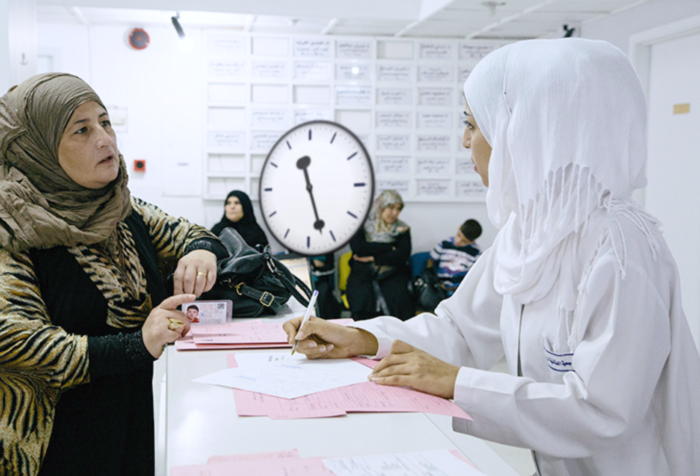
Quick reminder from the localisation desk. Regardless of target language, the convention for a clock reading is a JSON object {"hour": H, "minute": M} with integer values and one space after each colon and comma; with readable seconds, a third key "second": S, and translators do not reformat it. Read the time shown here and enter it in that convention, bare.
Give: {"hour": 11, "minute": 27}
